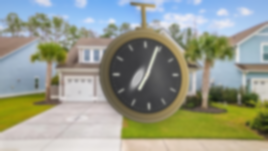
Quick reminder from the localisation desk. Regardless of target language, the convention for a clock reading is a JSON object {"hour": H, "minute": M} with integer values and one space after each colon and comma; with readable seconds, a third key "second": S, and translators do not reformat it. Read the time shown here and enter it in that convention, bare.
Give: {"hour": 7, "minute": 4}
